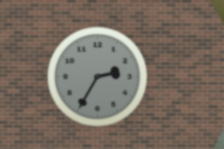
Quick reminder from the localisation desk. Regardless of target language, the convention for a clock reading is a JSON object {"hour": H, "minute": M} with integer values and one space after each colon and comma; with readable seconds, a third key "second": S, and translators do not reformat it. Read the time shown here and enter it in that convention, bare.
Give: {"hour": 2, "minute": 35}
